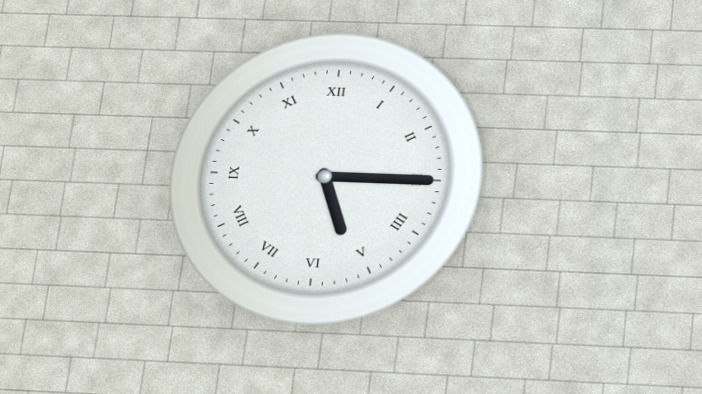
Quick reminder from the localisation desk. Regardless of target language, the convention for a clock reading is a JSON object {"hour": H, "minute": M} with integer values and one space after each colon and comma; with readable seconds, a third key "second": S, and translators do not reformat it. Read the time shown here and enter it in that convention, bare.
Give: {"hour": 5, "minute": 15}
